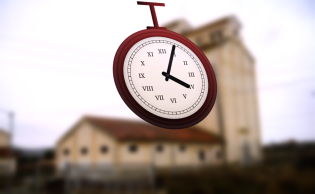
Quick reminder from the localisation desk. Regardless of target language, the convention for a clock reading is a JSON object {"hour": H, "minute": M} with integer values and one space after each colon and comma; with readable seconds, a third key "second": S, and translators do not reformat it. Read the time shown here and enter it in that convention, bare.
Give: {"hour": 4, "minute": 4}
